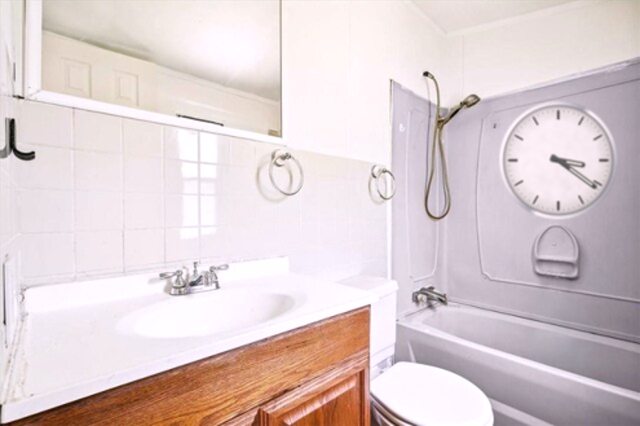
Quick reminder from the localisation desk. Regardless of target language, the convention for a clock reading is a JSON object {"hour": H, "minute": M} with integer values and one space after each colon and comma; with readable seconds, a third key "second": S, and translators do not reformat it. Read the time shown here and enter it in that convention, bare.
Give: {"hour": 3, "minute": 21}
